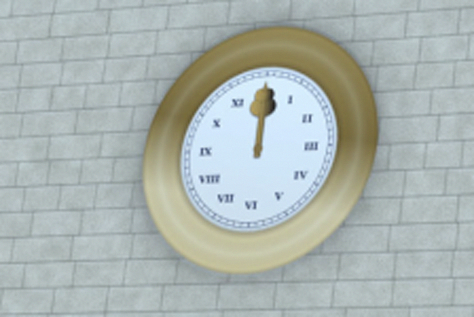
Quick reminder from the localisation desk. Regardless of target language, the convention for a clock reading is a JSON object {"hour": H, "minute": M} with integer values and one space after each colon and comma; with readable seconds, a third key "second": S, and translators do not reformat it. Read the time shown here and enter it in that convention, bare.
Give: {"hour": 12, "minute": 0}
